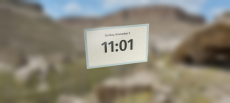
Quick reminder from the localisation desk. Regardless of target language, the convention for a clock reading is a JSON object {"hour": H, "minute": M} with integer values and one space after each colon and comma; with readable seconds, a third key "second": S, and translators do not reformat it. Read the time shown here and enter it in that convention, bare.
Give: {"hour": 11, "minute": 1}
